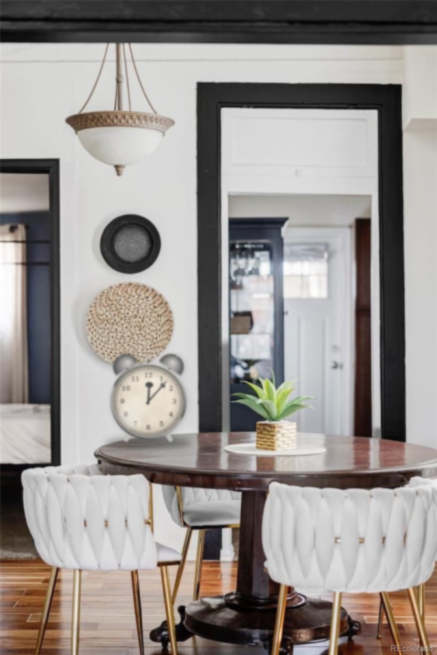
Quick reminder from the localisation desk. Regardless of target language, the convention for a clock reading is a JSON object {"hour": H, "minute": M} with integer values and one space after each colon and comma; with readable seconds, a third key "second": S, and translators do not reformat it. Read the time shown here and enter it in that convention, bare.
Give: {"hour": 12, "minute": 7}
